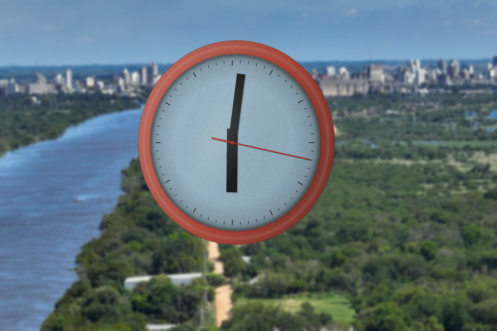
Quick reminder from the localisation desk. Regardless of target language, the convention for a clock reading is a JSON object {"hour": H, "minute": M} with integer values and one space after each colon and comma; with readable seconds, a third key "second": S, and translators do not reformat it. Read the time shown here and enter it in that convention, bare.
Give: {"hour": 6, "minute": 1, "second": 17}
